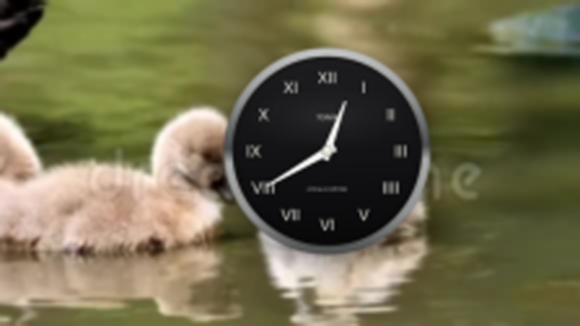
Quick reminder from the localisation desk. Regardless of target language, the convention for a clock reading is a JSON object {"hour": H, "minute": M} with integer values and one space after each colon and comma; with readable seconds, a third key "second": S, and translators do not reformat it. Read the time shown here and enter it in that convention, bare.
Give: {"hour": 12, "minute": 40}
